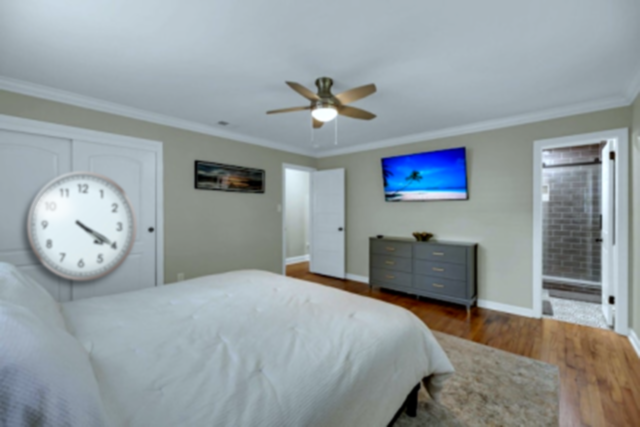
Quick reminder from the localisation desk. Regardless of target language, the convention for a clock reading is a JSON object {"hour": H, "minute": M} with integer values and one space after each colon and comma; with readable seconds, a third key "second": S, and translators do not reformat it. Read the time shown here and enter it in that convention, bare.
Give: {"hour": 4, "minute": 20}
